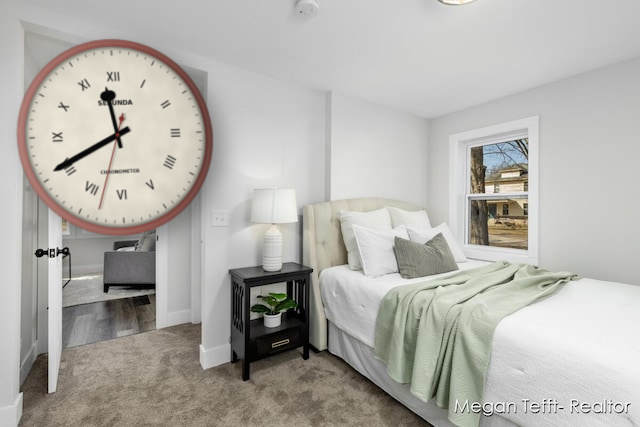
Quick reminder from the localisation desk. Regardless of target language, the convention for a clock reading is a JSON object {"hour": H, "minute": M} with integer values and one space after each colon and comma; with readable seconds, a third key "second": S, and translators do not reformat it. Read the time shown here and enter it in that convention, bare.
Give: {"hour": 11, "minute": 40, "second": 33}
